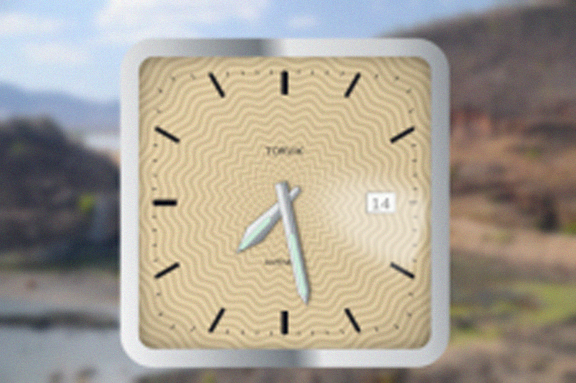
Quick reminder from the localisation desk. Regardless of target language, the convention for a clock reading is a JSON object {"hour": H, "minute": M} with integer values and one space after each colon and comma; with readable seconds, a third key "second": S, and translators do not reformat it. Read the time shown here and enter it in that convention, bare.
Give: {"hour": 7, "minute": 28}
